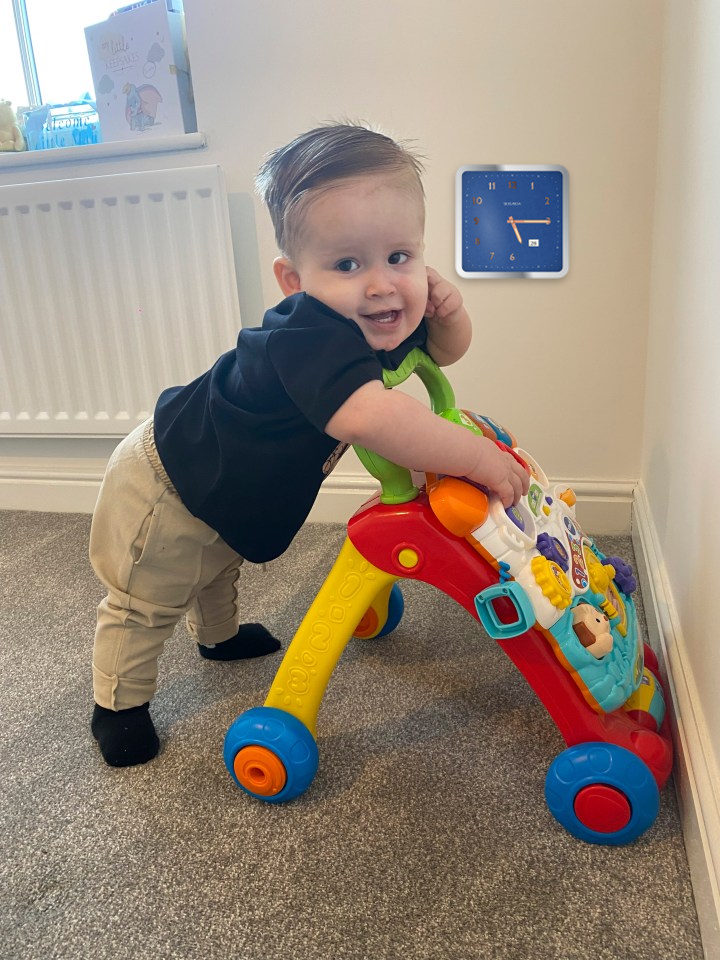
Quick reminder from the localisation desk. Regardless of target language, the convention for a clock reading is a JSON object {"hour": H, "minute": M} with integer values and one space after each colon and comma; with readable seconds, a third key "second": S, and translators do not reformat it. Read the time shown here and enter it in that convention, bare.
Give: {"hour": 5, "minute": 15}
